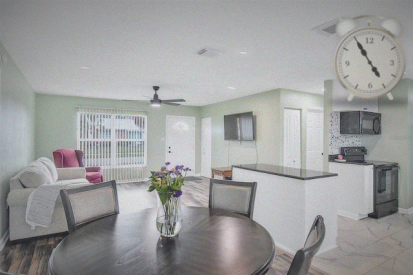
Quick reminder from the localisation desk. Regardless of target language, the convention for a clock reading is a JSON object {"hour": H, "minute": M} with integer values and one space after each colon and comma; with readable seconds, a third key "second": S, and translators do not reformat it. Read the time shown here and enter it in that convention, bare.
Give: {"hour": 4, "minute": 55}
